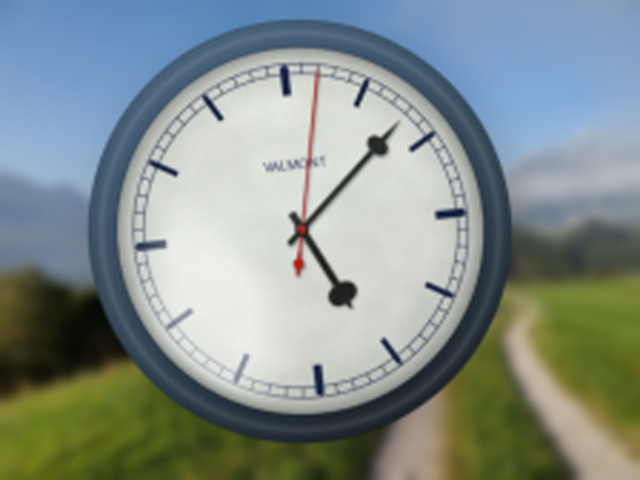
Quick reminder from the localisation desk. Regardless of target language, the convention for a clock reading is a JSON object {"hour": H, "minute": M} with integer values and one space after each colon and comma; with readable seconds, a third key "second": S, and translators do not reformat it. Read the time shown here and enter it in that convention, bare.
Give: {"hour": 5, "minute": 8, "second": 2}
